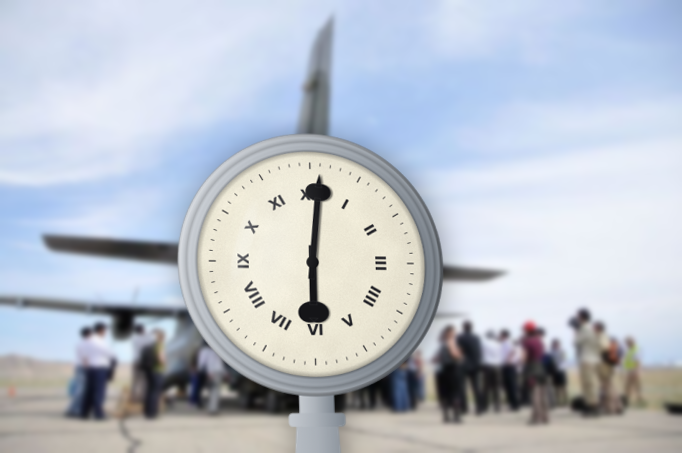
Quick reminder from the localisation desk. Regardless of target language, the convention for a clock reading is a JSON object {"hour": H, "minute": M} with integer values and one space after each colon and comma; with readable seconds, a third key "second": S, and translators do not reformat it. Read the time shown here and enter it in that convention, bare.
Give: {"hour": 6, "minute": 1}
